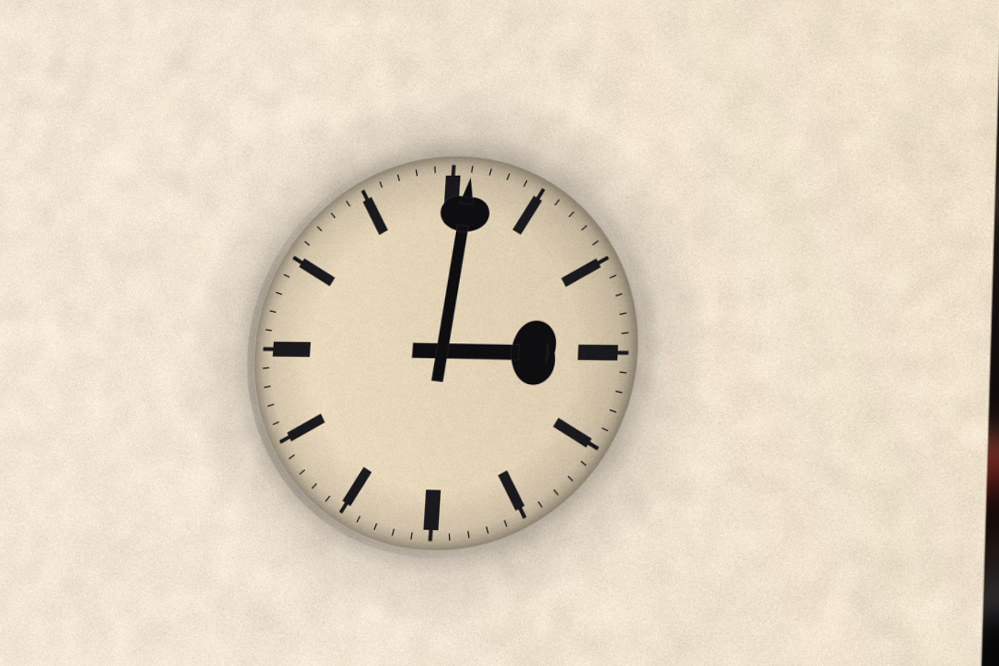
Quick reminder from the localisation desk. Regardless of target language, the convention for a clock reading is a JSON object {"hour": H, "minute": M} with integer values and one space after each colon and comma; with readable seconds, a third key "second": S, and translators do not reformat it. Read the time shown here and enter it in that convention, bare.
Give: {"hour": 3, "minute": 1}
